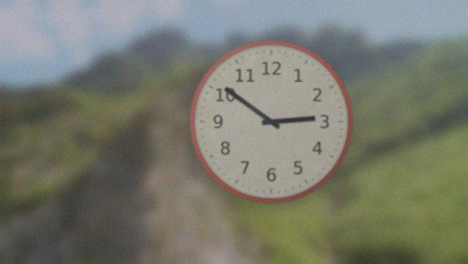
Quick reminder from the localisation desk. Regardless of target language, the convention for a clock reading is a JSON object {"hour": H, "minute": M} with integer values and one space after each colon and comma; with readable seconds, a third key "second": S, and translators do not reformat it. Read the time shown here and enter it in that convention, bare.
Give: {"hour": 2, "minute": 51}
